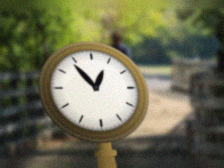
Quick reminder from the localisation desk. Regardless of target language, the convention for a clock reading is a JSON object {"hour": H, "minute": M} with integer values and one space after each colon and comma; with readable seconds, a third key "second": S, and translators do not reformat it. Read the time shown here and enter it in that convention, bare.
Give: {"hour": 12, "minute": 54}
